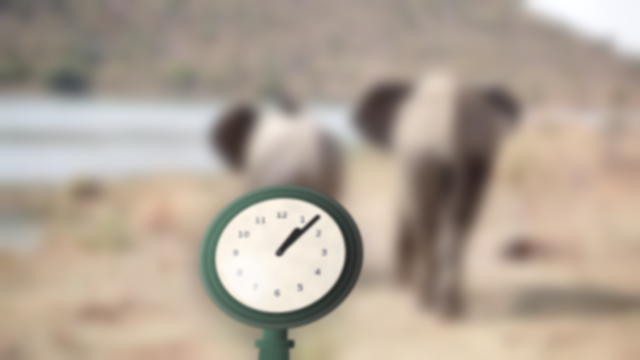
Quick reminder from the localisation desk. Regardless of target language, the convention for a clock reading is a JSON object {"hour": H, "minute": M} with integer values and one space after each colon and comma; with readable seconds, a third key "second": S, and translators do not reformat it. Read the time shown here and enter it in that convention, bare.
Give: {"hour": 1, "minute": 7}
